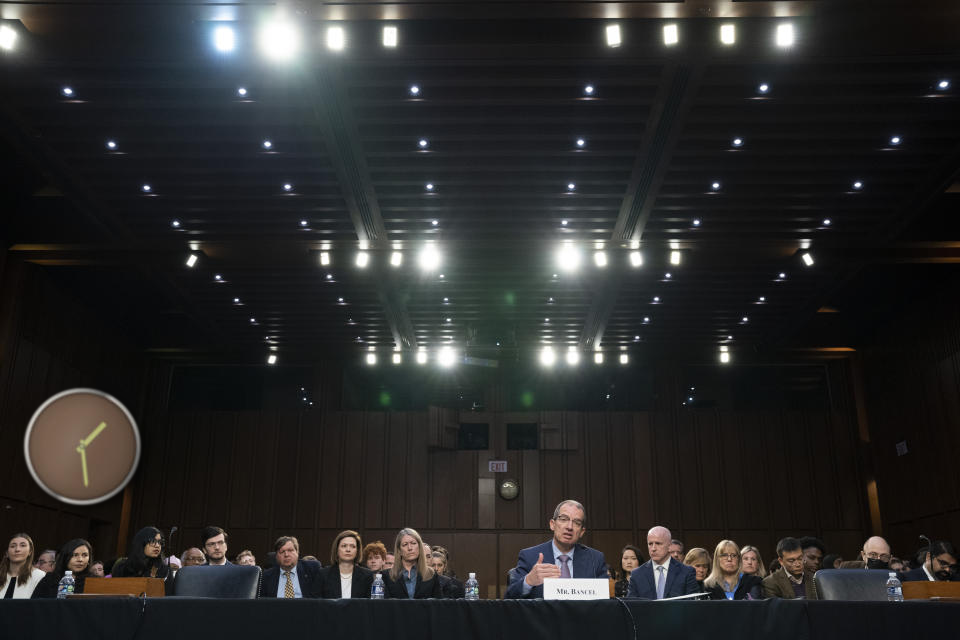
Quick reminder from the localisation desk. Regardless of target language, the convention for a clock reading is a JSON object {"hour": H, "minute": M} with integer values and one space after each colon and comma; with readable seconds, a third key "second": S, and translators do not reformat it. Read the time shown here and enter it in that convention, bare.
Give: {"hour": 1, "minute": 29}
